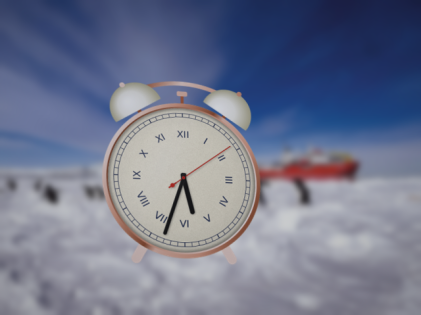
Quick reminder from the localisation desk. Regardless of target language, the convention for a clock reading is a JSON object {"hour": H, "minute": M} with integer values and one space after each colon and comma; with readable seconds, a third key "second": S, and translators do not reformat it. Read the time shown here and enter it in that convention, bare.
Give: {"hour": 5, "minute": 33, "second": 9}
